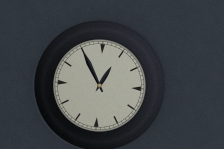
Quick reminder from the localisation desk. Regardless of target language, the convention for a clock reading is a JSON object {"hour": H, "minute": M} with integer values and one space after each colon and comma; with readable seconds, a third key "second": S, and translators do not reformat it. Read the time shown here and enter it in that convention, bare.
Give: {"hour": 12, "minute": 55}
